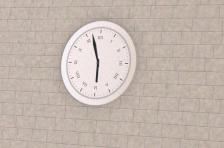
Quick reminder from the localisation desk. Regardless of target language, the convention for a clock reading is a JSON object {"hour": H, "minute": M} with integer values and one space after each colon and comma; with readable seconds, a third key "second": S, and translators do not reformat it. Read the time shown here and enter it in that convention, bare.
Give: {"hour": 5, "minute": 57}
